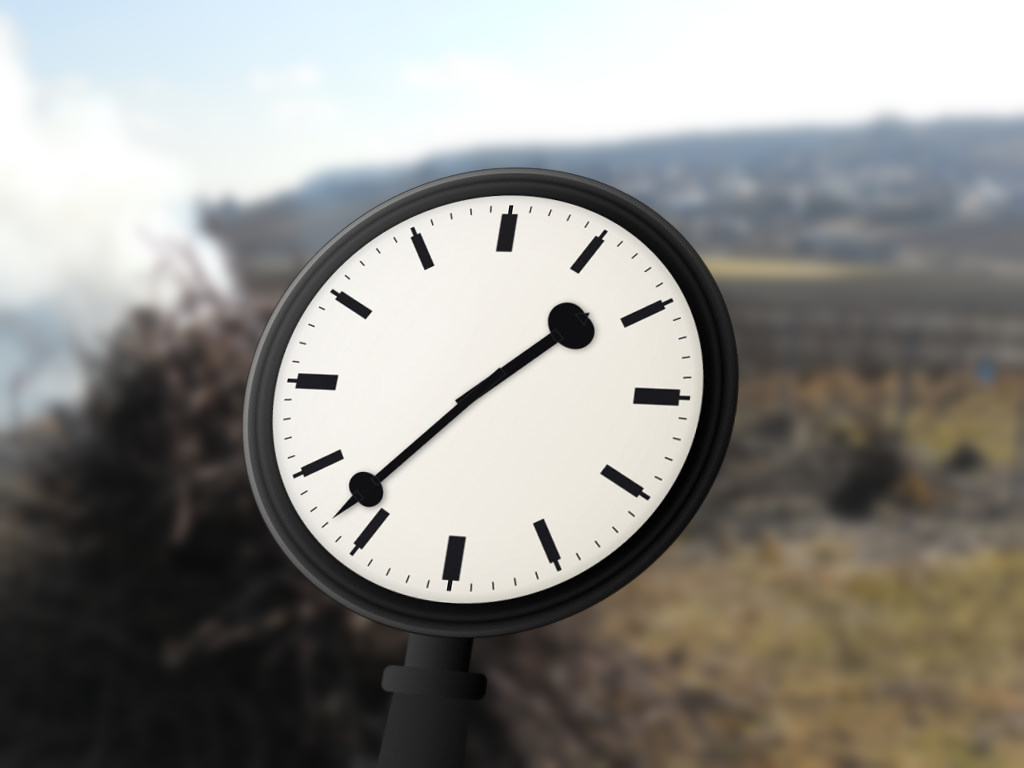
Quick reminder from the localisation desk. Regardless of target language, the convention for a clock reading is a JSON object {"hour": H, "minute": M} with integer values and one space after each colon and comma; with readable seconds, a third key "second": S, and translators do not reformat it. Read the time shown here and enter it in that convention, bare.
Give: {"hour": 1, "minute": 37}
